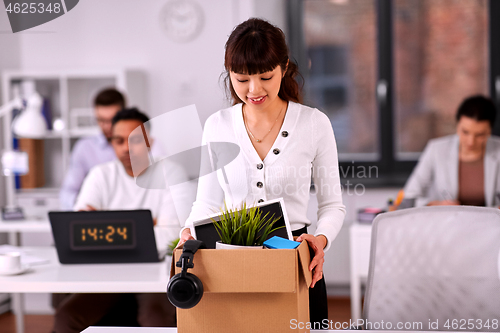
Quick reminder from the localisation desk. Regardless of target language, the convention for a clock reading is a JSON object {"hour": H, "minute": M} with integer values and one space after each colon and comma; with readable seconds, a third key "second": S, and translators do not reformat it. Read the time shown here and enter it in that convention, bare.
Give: {"hour": 14, "minute": 24}
